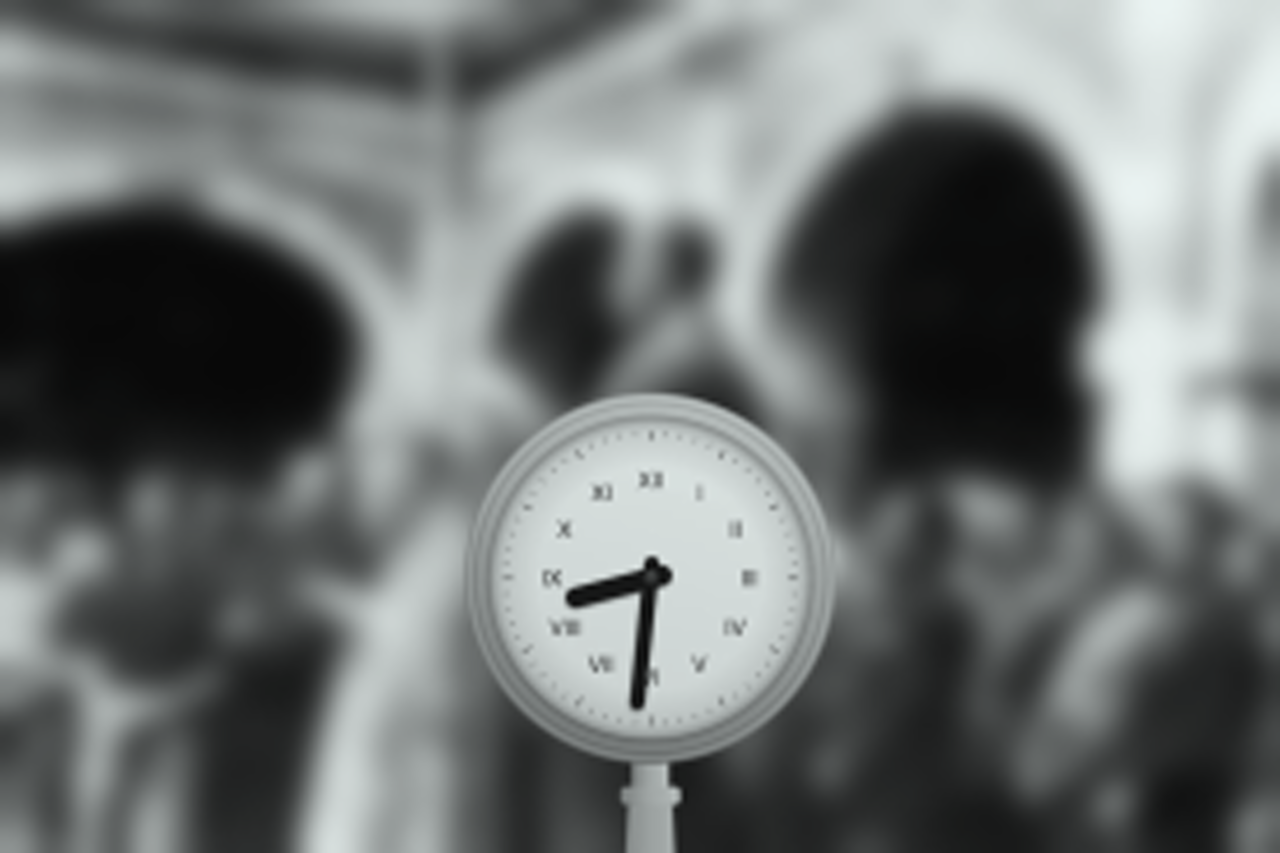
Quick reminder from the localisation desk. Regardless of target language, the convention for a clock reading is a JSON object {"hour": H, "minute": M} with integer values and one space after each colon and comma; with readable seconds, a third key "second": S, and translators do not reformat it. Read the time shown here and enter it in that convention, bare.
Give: {"hour": 8, "minute": 31}
